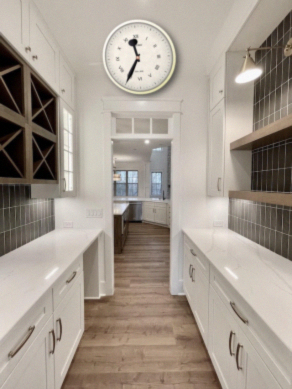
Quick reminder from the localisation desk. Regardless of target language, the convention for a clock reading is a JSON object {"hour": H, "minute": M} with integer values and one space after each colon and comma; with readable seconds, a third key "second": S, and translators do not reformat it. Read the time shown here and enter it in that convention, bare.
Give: {"hour": 11, "minute": 35}
